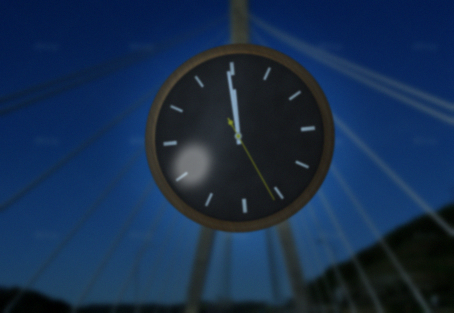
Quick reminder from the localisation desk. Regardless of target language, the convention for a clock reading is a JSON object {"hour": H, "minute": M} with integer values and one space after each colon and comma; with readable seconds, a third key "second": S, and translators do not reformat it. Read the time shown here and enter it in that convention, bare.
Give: {"hour": 11, "minute": 59, "second": 26}
